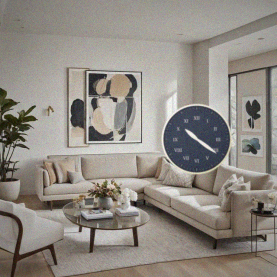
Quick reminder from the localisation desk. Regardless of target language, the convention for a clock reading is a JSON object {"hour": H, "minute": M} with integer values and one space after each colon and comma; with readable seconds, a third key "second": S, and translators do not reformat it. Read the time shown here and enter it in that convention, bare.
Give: {"hour": 10, "minute": 21}
